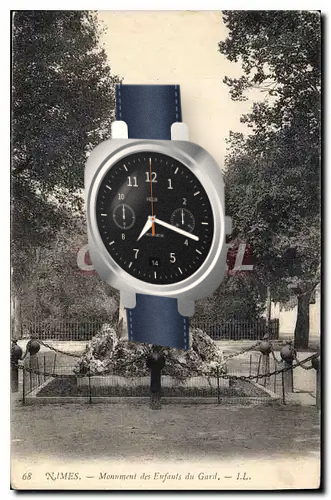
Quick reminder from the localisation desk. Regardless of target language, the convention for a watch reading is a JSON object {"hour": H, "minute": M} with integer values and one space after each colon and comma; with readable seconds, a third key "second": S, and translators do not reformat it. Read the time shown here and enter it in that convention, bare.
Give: {"hour": 7, "minute": 18}
